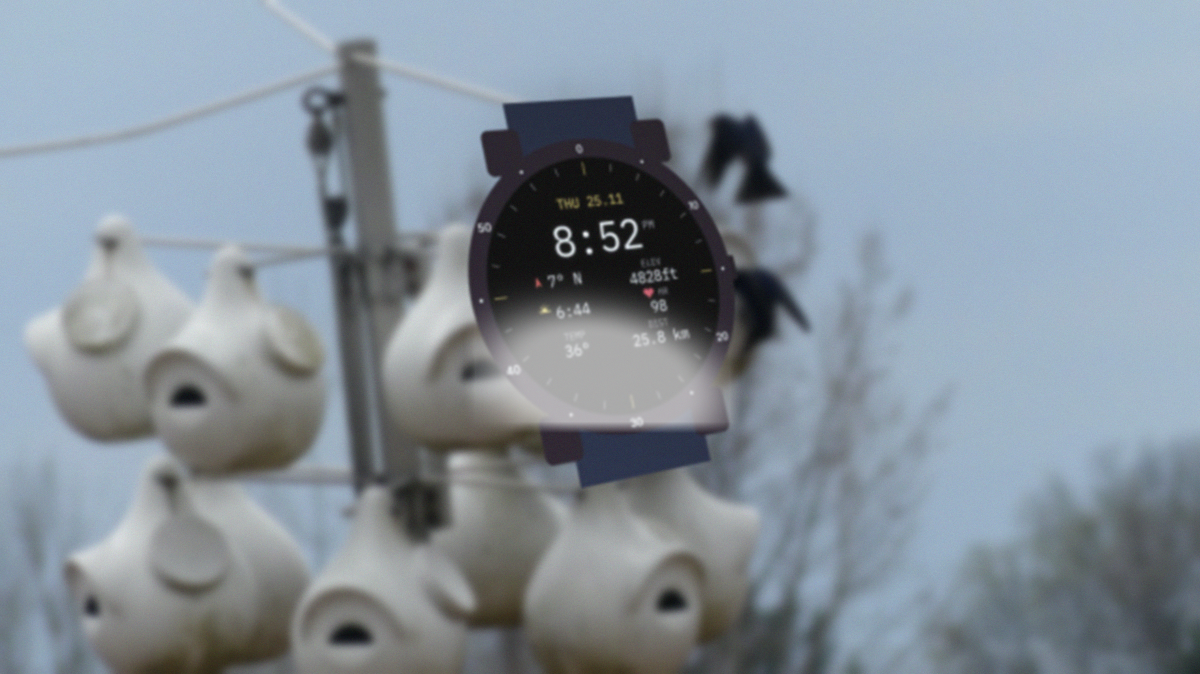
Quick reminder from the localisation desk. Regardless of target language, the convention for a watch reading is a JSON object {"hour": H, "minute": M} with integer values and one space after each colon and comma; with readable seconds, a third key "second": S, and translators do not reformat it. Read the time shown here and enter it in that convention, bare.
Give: {"hour": 8, "minute": 52}
